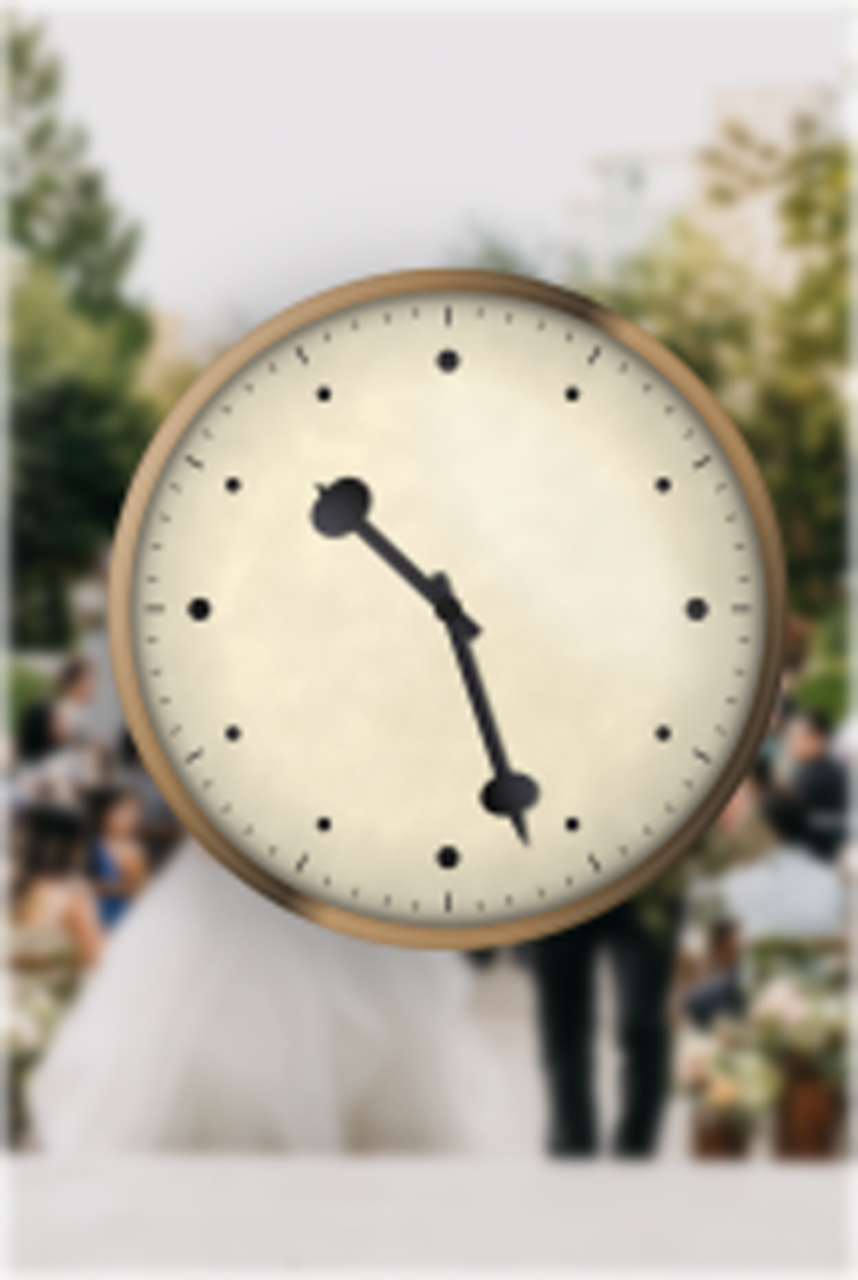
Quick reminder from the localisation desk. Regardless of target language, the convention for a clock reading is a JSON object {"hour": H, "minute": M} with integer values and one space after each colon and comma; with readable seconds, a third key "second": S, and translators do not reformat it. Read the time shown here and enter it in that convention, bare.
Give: {"hour": 10, "minute": 27}
